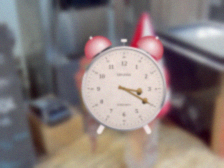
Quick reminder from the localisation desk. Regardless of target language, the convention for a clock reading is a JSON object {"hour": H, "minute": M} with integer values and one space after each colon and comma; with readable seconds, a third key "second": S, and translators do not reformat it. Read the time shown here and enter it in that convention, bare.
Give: {"hour": 3, "minute": 20}
